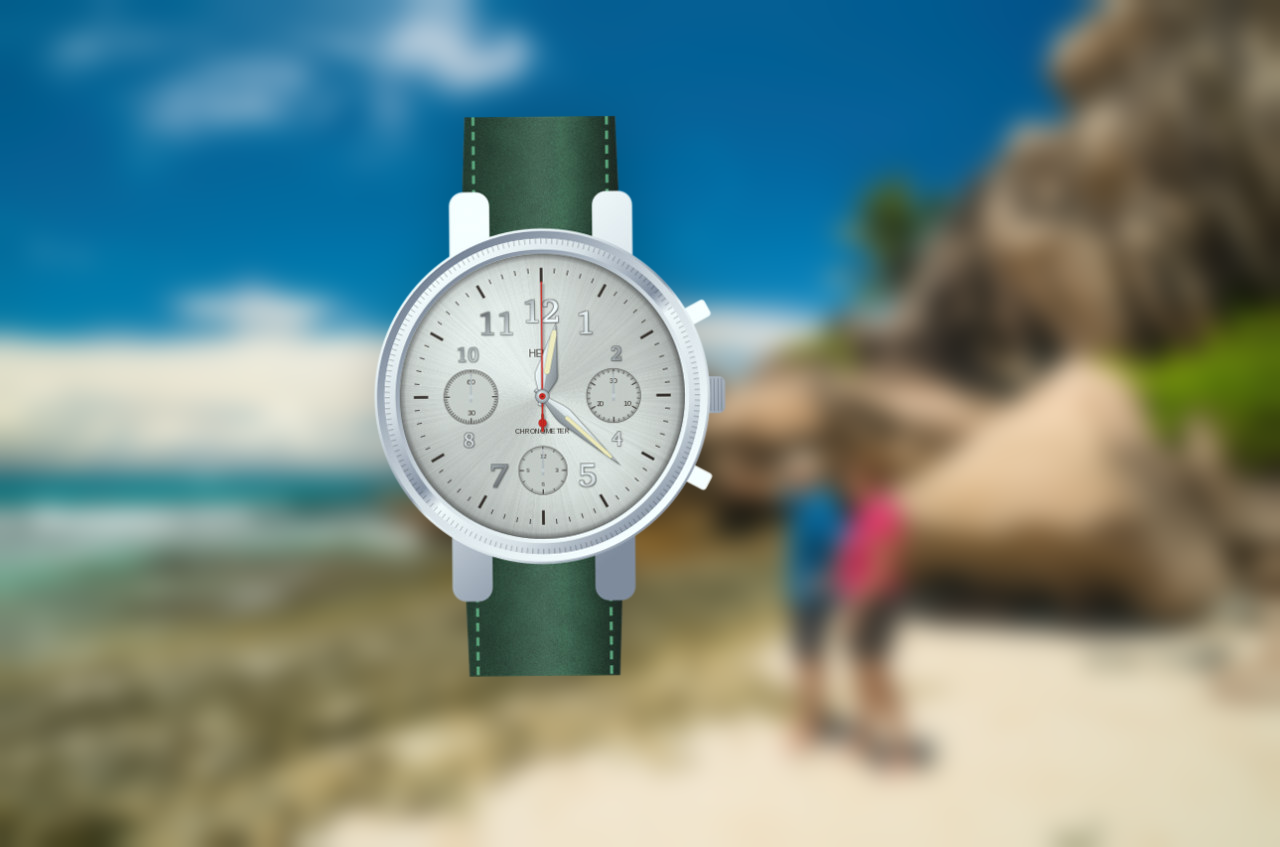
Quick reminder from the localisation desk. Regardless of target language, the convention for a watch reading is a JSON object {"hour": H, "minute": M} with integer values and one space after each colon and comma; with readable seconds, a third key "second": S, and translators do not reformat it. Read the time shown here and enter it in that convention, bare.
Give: {"hour": 12, "minute": 22}
